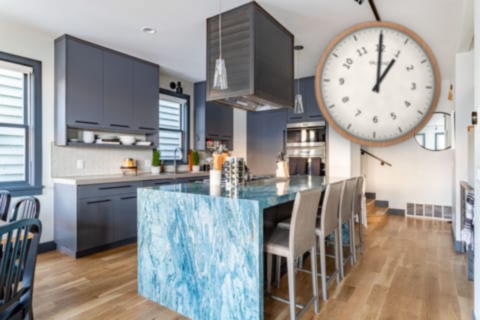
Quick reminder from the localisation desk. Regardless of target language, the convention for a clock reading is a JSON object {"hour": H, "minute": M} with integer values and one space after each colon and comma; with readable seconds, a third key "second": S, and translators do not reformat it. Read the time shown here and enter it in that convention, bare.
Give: {"hour": 1, "minute": 0}
